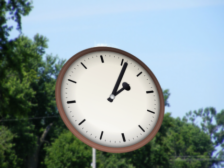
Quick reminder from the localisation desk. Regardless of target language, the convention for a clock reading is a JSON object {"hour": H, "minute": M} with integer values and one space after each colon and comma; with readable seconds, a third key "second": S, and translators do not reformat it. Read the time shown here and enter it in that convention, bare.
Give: {"hour": 2, "minute": 6}
